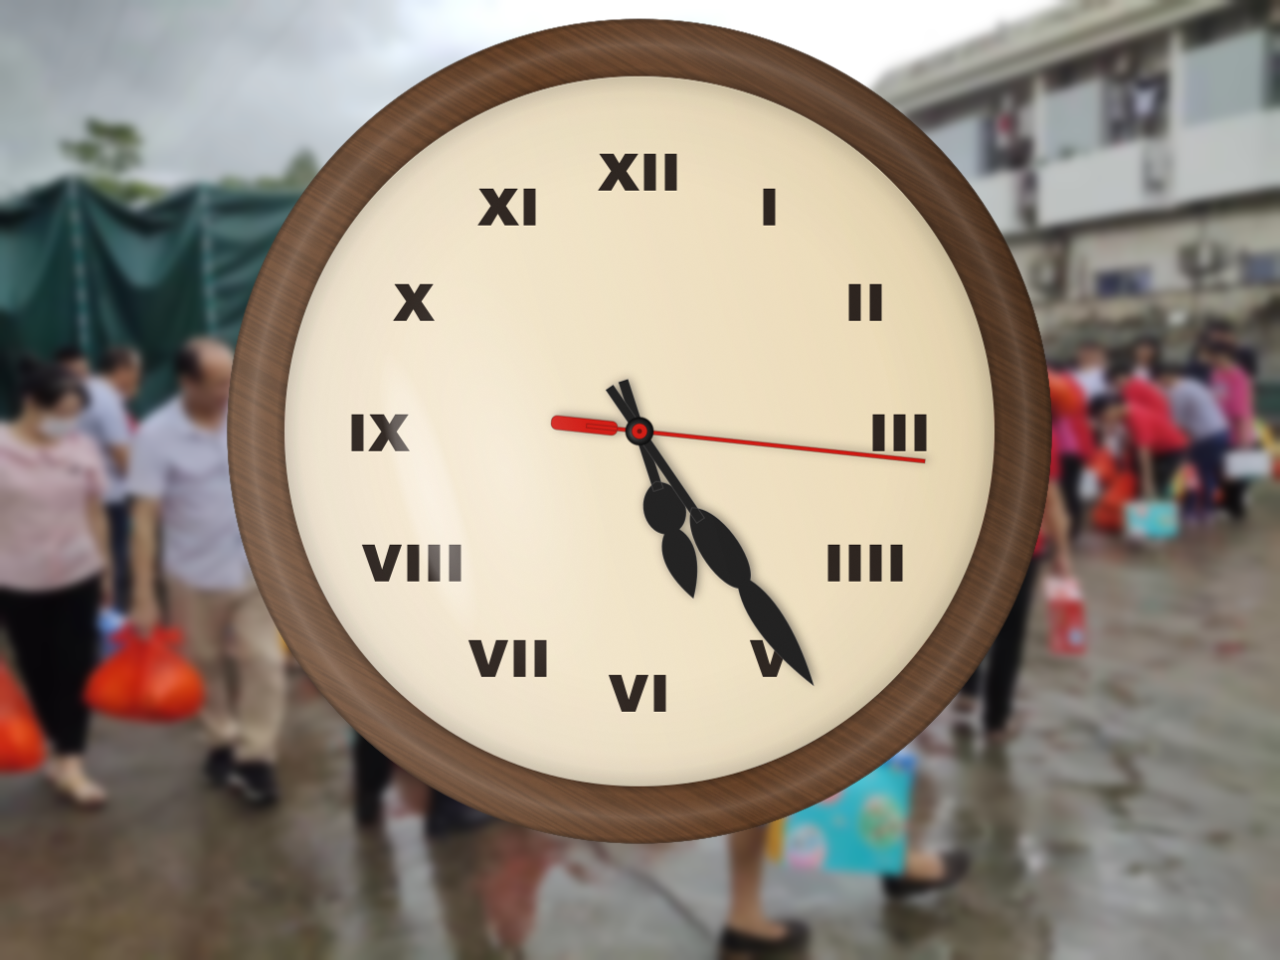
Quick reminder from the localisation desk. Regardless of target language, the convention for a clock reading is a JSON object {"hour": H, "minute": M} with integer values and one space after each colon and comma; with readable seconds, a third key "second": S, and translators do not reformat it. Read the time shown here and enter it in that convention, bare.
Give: {"hour": 5, "minute": 24, "second": 16}
